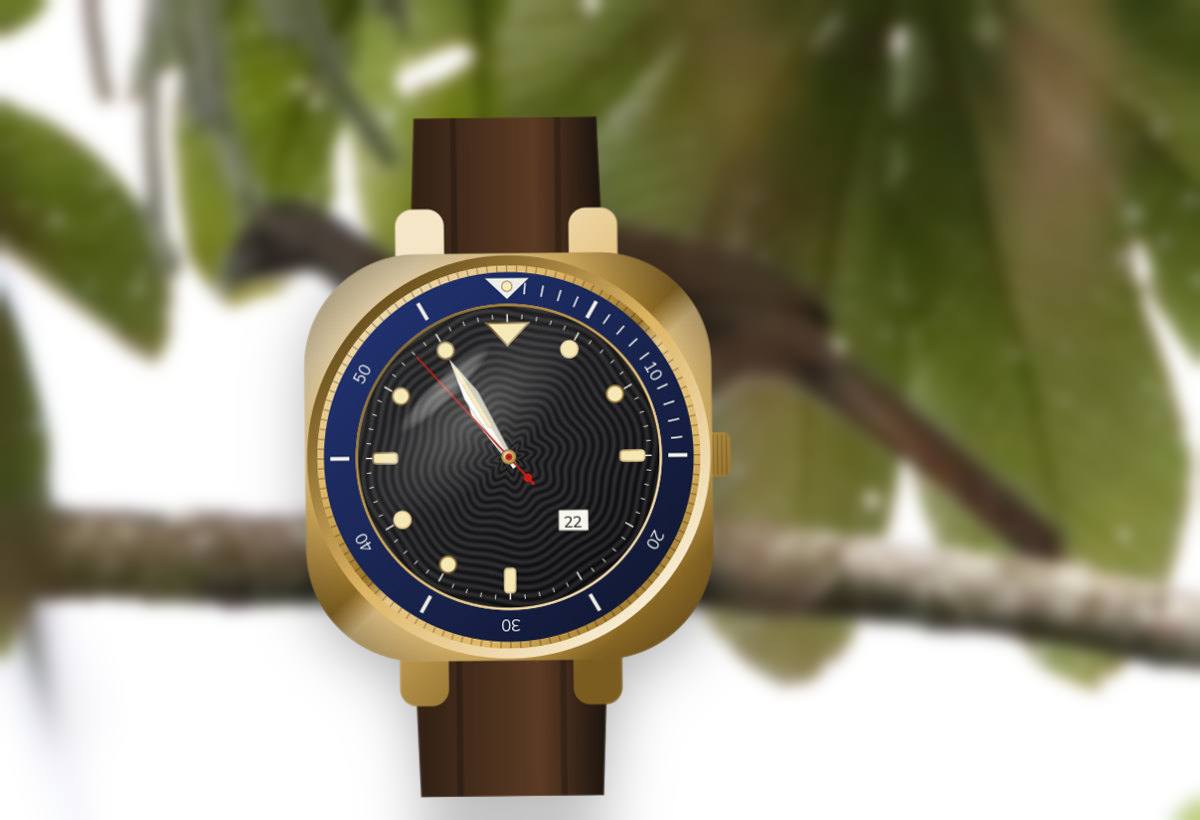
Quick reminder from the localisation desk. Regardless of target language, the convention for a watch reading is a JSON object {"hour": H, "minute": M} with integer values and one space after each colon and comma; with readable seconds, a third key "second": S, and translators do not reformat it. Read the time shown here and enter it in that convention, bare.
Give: {"hour": 10, "minute": 54, "second": 53}
